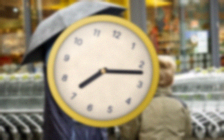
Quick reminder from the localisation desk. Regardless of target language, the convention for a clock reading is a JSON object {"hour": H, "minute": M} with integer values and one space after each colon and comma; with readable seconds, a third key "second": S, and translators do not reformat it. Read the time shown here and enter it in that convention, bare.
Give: {"hour": 7, "minute": 12}
